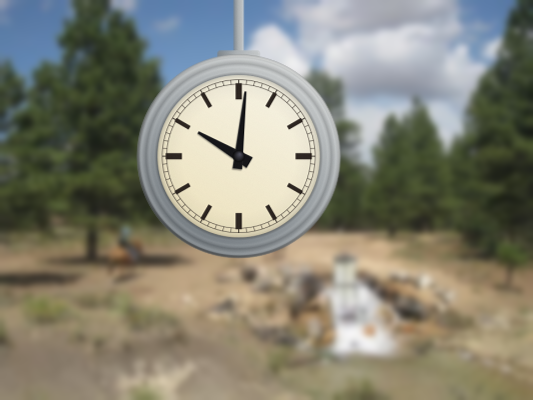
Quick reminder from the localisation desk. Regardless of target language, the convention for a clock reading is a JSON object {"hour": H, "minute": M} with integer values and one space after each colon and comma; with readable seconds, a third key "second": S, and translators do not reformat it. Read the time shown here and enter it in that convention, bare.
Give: {"hour": 10, "minute": 1}
